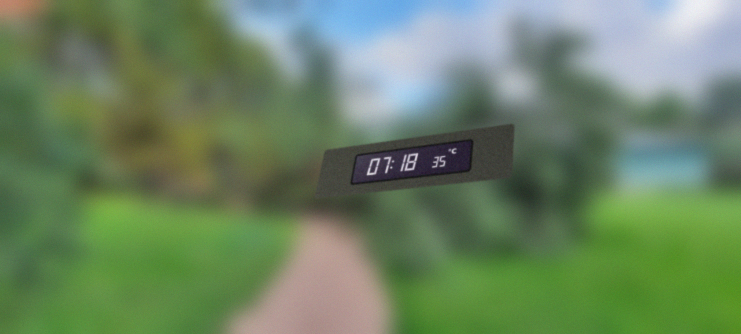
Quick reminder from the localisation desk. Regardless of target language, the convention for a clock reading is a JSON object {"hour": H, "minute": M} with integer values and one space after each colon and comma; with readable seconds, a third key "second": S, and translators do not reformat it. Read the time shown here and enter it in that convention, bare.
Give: {"hour": 7, "minute": 18}
